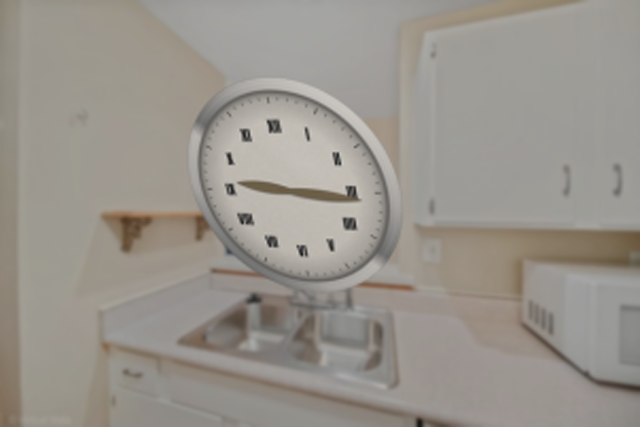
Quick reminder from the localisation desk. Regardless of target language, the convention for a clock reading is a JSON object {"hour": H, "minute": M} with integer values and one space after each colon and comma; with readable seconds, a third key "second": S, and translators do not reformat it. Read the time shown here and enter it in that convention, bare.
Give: {"hour": 9, "minute": 16}
